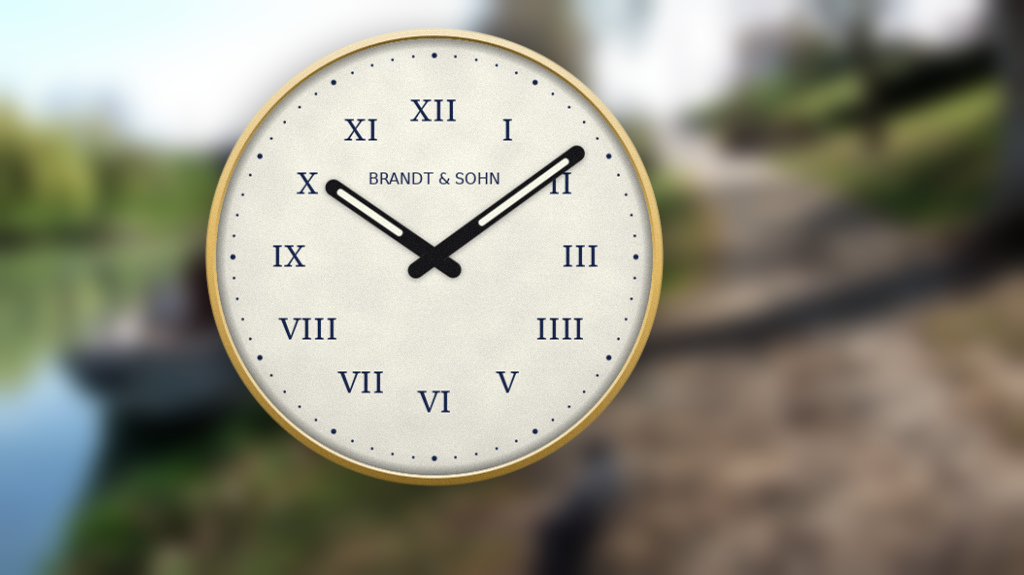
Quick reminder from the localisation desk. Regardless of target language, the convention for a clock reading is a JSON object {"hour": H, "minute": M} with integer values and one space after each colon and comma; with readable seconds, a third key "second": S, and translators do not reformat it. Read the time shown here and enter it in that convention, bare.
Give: {"hour": 10, "minute": 9}
